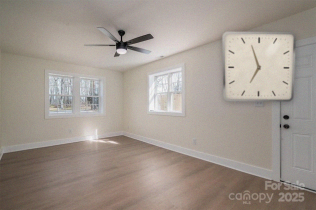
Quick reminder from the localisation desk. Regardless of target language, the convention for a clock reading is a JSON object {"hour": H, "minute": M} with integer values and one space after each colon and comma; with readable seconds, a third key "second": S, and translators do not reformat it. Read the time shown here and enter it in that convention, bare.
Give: {"hour": 6, "minute": 57}
